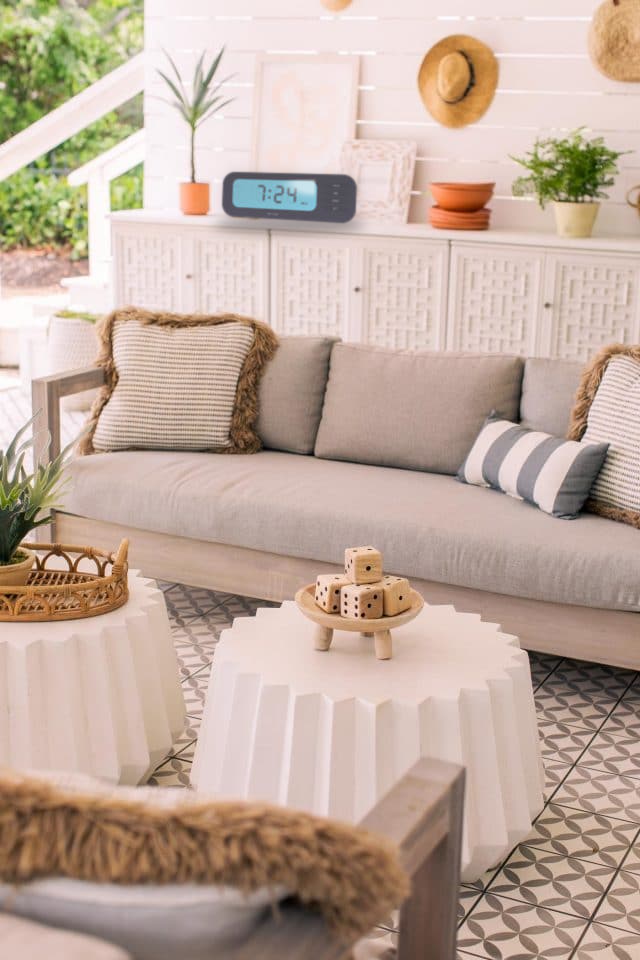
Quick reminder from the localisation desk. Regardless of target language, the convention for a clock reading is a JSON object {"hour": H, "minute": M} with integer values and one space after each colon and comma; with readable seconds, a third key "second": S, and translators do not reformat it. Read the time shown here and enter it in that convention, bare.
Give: {"hour": 7, "minute": 24}
